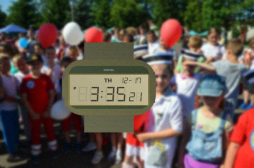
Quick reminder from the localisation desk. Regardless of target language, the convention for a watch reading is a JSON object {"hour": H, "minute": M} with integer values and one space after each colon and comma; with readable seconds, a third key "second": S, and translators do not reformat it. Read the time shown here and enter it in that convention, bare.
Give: {"hour": 3, "minute": 35, "second": 21}
